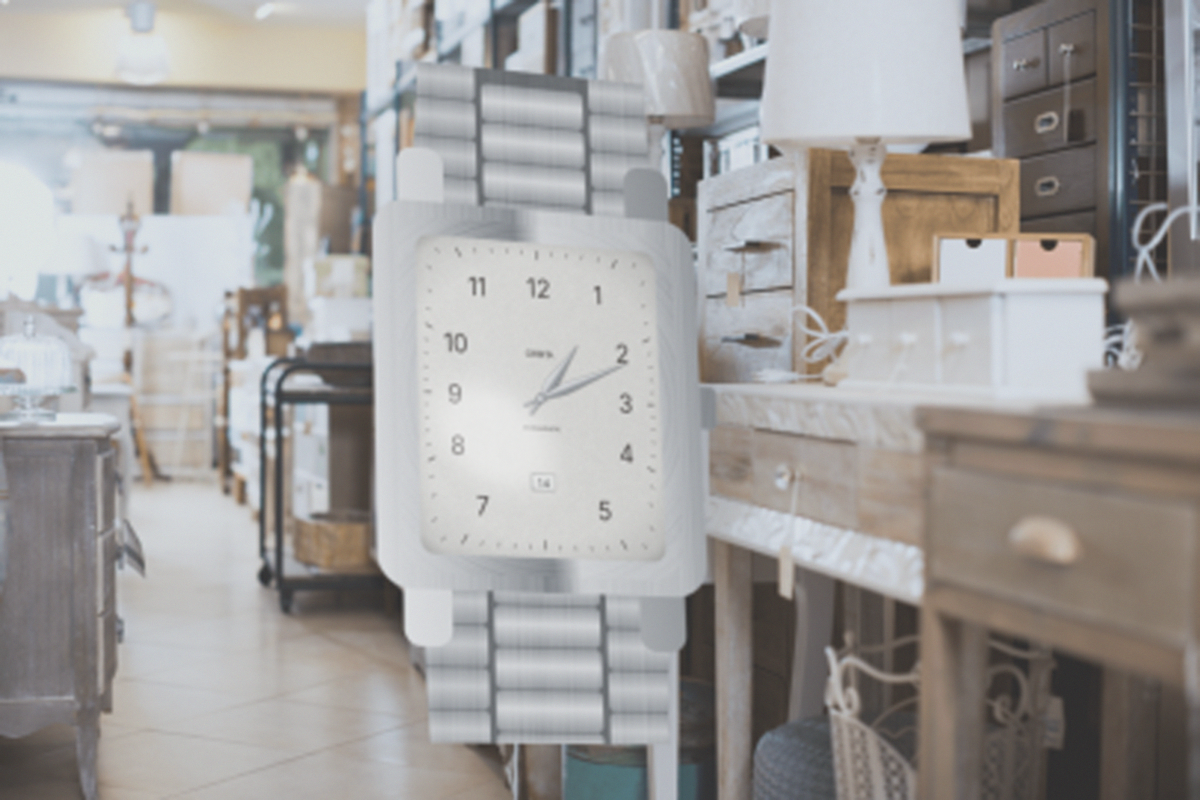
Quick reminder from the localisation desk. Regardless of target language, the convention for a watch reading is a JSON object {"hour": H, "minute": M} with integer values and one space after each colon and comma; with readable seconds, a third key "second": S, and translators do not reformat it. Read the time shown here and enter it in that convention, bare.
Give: {"hour": 1, "minute": 11}
